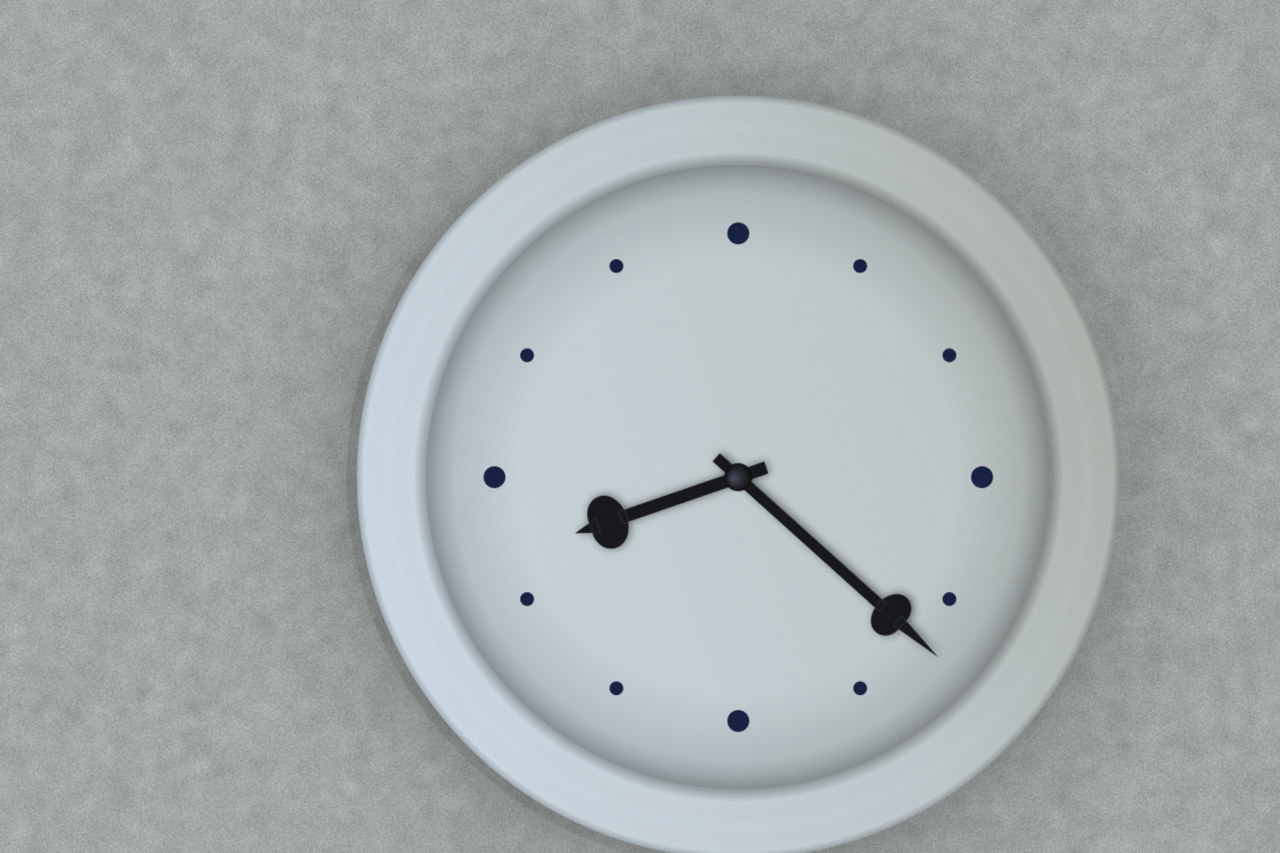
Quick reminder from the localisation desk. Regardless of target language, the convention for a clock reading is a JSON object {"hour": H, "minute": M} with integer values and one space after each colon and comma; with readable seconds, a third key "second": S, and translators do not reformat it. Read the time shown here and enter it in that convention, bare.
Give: {"hour": 8, "minute": 22}
